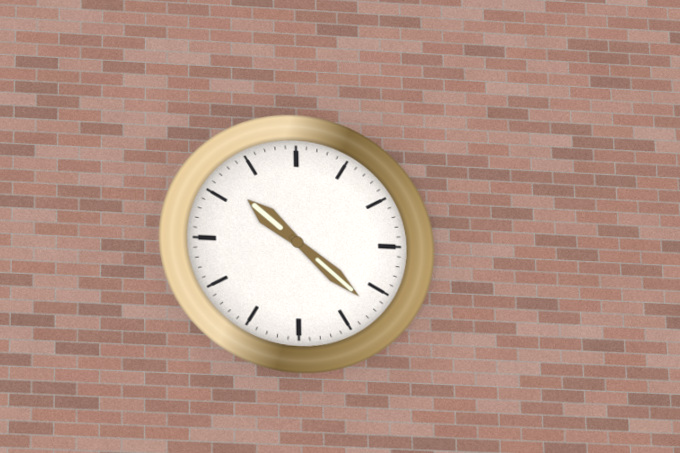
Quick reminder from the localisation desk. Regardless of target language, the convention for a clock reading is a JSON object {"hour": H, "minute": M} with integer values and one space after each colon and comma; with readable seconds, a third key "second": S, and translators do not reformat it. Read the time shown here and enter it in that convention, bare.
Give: {"hour": 10, "minute": 22}
